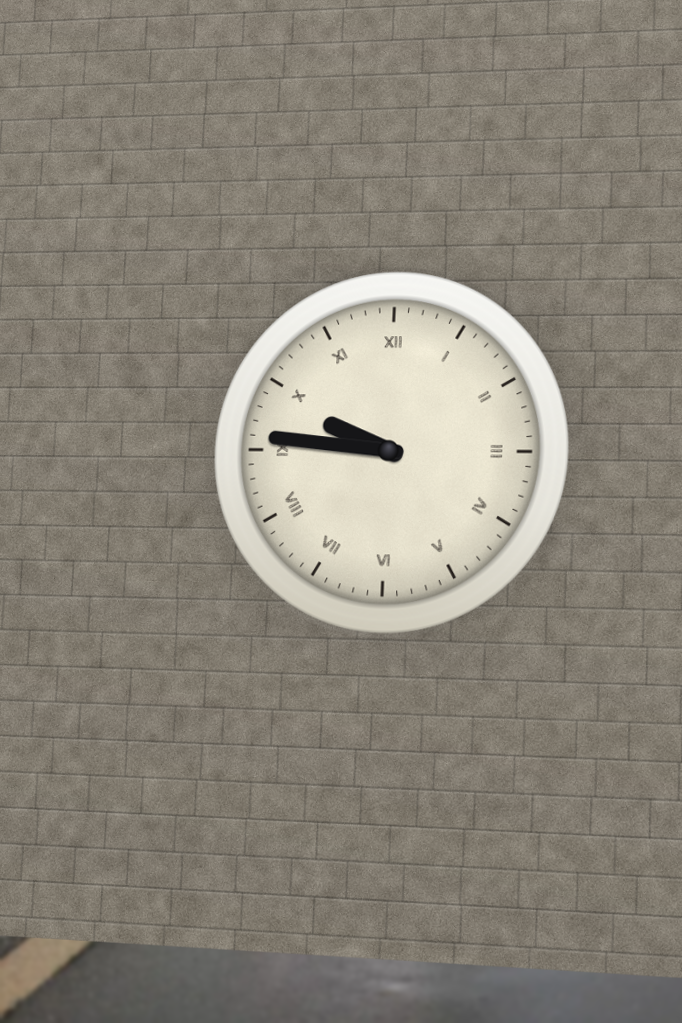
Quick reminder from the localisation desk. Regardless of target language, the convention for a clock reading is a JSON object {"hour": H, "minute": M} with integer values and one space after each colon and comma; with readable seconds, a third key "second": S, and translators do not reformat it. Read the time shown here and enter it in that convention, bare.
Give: {"hour": 9, "minute": 46}
